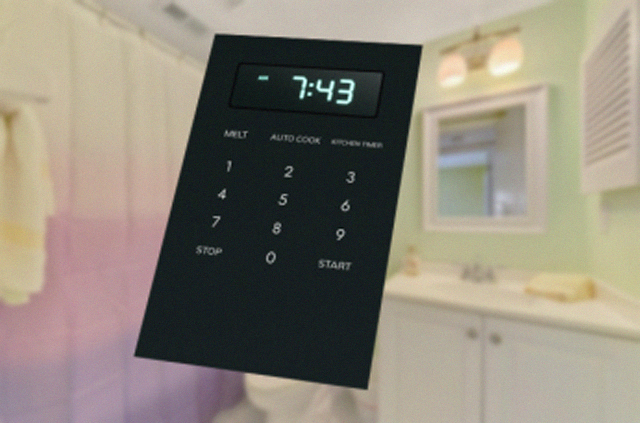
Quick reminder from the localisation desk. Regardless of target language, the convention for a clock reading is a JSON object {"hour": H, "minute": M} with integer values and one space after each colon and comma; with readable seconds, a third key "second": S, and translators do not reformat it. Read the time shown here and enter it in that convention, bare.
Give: {"hour": 7, "minute": 43}
